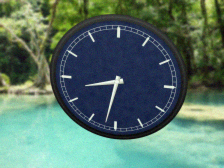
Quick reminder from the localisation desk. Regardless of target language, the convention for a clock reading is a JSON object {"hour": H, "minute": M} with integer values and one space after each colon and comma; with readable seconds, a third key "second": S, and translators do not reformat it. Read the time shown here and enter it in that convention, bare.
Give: {"hour": 8, "minute": 32}
